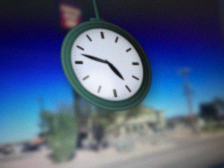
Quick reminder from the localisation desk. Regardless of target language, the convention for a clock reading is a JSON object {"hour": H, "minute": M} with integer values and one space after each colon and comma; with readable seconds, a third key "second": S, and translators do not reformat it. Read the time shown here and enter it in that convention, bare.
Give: {"hour": 4, "minute": 48}
